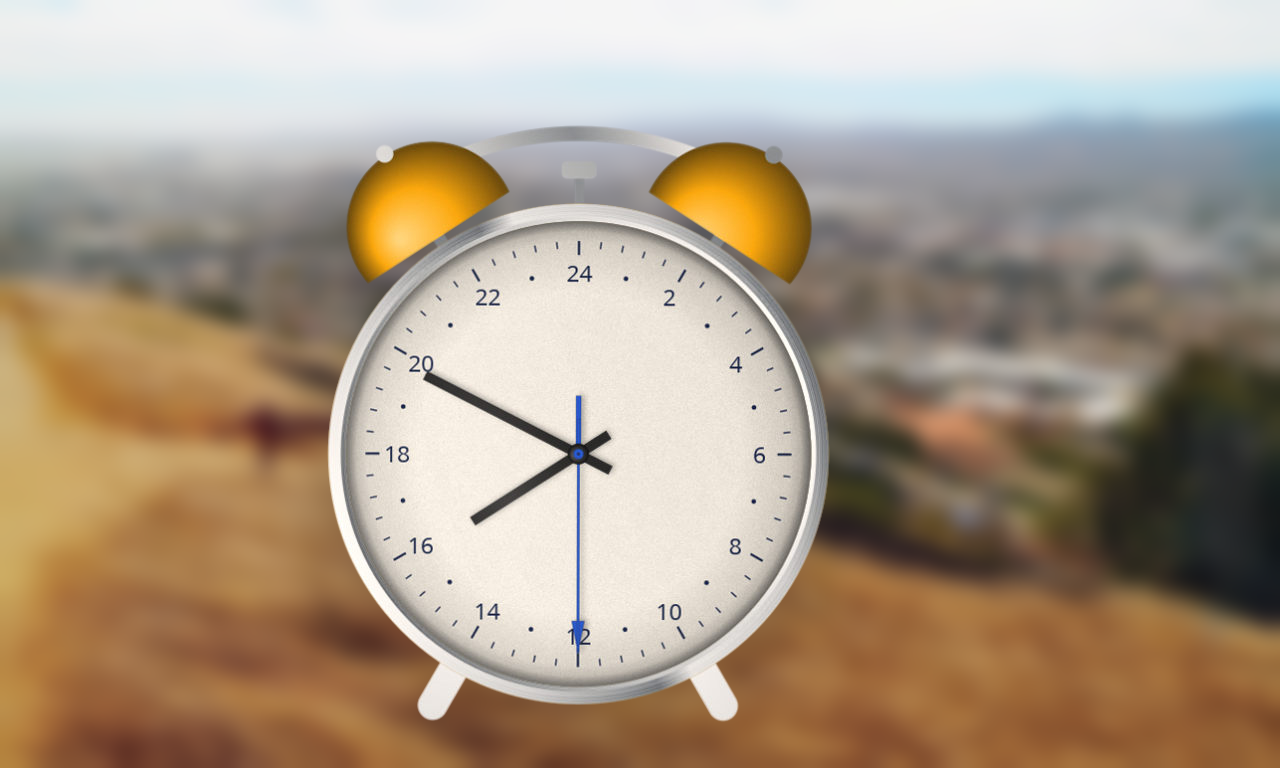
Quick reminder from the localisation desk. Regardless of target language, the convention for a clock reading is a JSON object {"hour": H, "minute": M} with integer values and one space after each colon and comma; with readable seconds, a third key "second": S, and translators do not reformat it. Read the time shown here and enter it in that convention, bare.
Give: {"hour": 15, "minute": 49, "second": 30}
